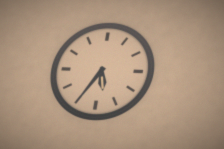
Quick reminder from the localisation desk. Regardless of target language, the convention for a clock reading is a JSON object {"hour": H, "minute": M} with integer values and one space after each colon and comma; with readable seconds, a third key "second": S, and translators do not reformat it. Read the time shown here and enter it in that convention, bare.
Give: {"hour": 5, "minute": 35}
